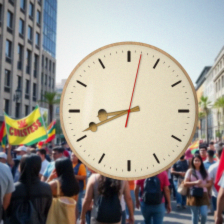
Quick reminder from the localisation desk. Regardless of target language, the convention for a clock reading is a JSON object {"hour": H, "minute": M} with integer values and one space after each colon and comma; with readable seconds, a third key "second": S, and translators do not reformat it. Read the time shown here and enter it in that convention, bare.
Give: {"hour": 8, "minute": 41, "second": 2}
